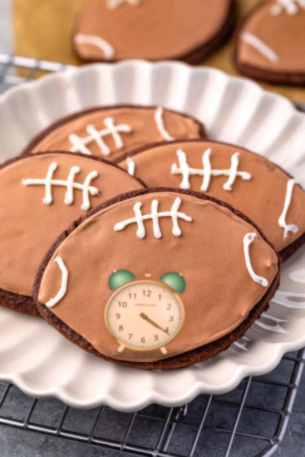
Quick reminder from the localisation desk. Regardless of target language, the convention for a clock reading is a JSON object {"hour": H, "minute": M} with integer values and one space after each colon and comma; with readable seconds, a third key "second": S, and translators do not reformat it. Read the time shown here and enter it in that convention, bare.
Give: {"hour": 4, "minute": 21}
